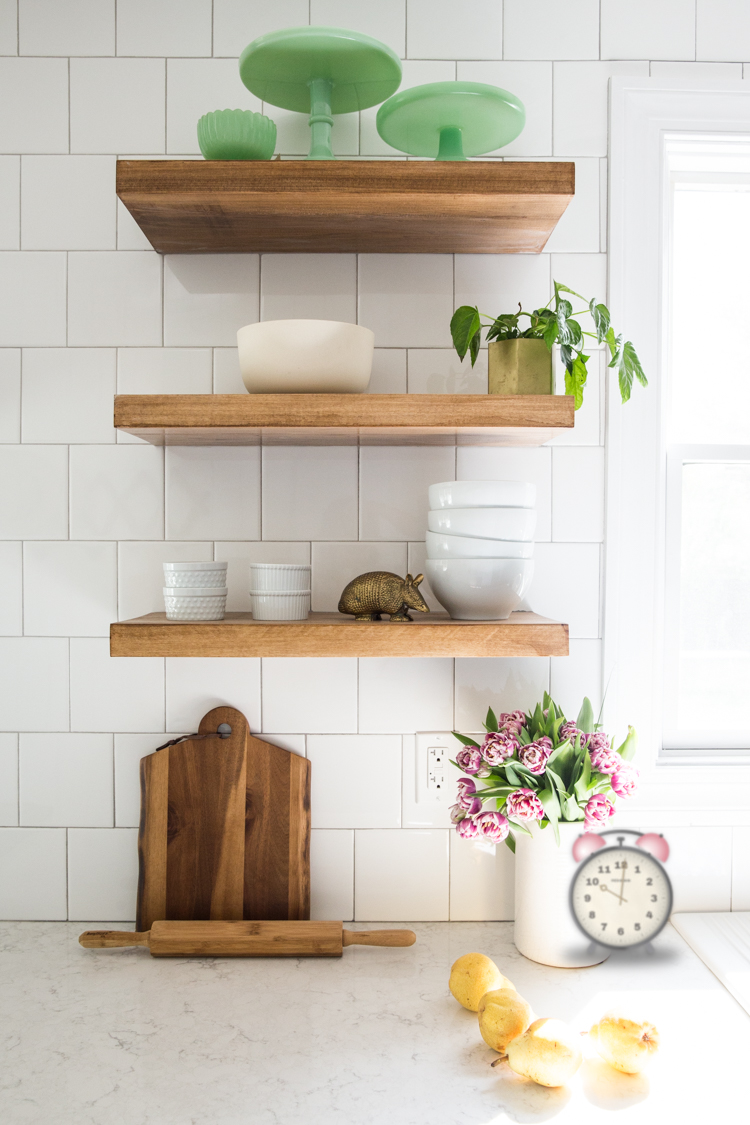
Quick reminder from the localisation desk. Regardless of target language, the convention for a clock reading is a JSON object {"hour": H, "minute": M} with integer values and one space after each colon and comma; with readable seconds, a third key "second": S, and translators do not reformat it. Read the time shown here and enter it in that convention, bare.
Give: {"hour": 10, "minute": 1}
